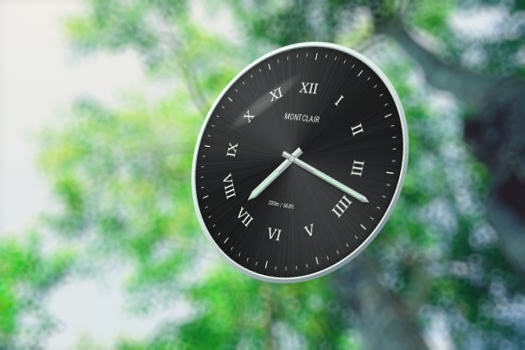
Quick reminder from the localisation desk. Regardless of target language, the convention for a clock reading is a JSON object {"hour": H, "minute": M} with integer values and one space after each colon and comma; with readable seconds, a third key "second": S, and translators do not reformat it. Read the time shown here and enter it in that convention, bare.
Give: {"hour": 7, "minute": 18}
